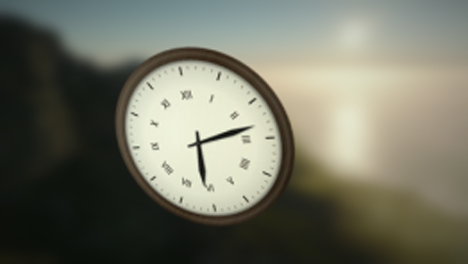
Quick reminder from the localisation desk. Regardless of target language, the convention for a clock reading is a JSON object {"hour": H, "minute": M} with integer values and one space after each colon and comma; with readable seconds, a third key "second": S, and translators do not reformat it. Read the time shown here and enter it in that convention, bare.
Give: {"hour": 6, "minute": 13}
